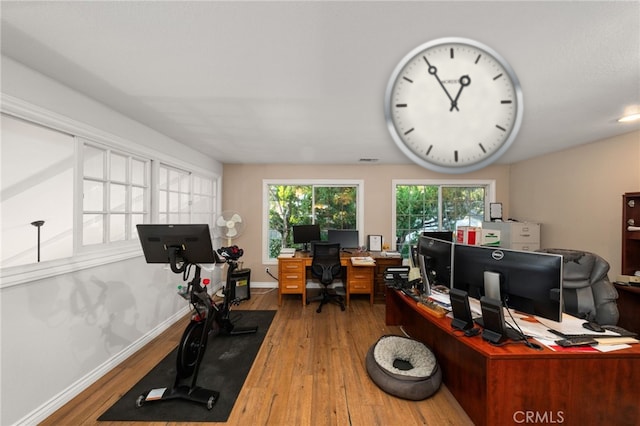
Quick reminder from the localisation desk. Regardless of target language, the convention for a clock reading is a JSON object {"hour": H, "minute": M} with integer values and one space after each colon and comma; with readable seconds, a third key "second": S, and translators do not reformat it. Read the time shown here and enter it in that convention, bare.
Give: {"hour": 12, "minute": 55}
